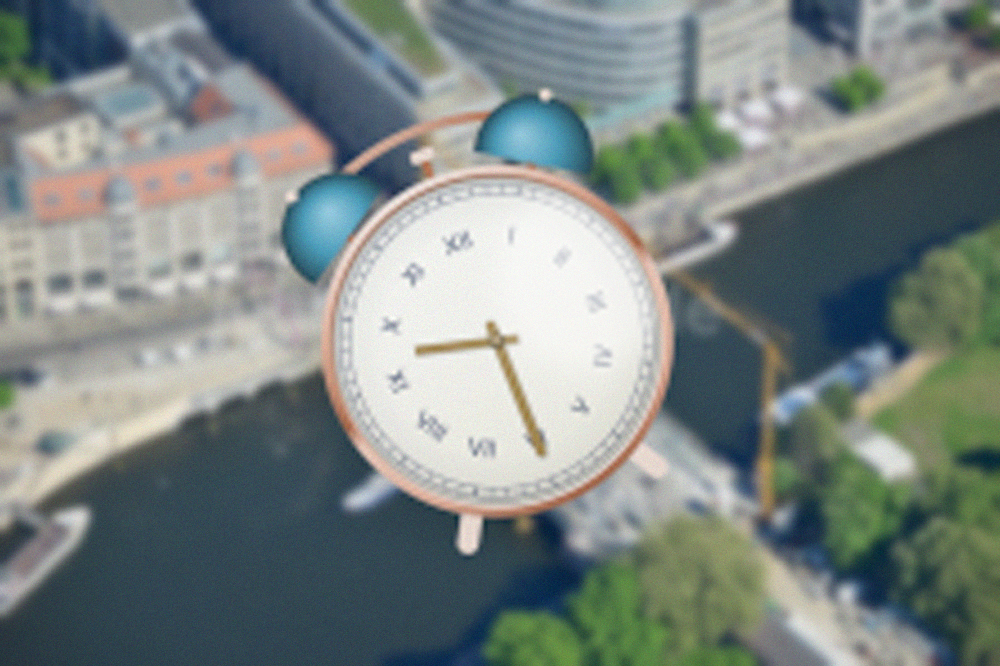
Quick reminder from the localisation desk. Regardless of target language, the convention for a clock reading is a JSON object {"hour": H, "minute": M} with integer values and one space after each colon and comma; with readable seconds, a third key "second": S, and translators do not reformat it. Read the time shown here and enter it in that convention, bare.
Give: {"hour": 9, "minute": 30}
